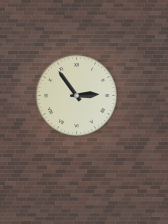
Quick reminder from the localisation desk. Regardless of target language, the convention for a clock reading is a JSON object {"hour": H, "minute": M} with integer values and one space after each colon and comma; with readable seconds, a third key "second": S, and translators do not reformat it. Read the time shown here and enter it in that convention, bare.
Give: {"hour": 2, "minute": 54}
